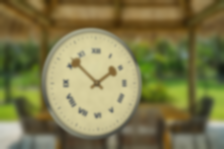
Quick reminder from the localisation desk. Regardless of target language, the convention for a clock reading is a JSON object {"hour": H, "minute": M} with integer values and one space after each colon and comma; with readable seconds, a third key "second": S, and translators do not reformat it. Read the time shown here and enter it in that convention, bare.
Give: {"hour": 1, "minute": 52}
